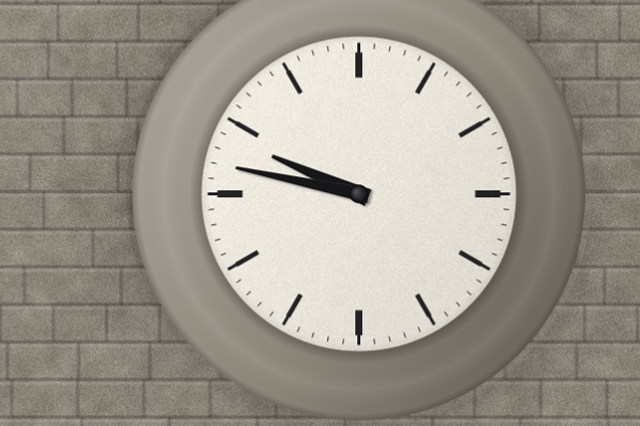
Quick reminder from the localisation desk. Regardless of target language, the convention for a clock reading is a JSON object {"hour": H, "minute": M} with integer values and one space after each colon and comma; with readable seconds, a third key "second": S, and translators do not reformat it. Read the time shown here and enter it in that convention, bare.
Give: {"hour": 9, "minute": 47}
